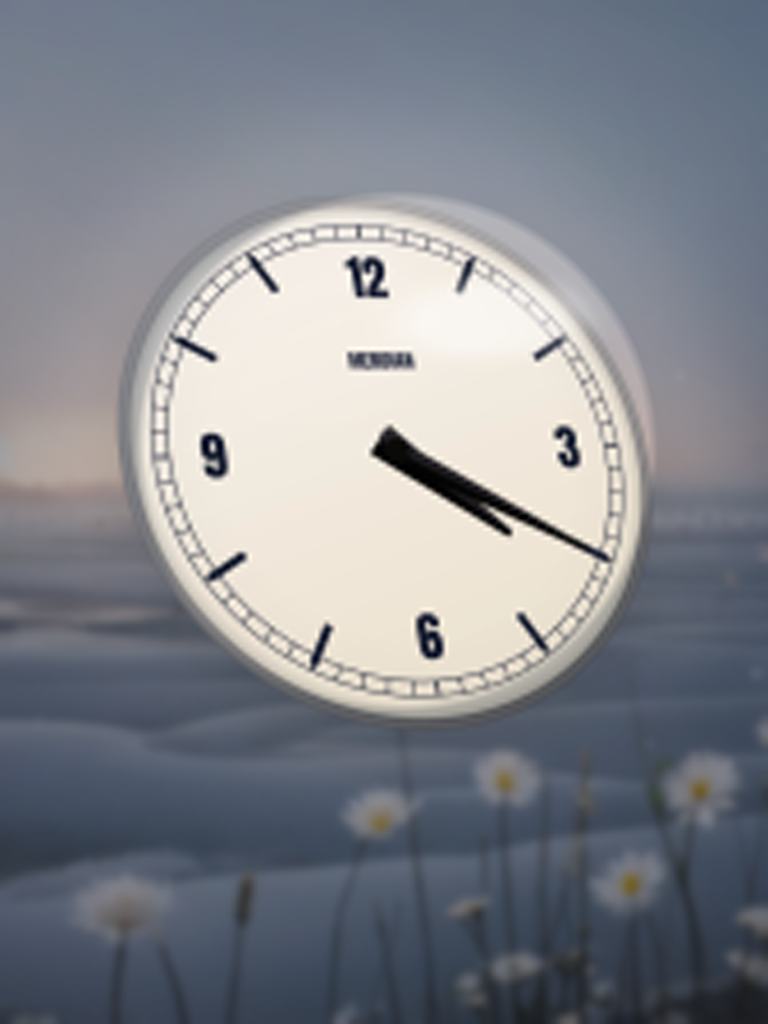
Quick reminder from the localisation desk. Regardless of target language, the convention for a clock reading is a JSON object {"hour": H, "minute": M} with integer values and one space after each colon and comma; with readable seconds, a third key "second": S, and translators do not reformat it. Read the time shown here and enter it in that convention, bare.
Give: {"hour": 4, "minute": 20}
